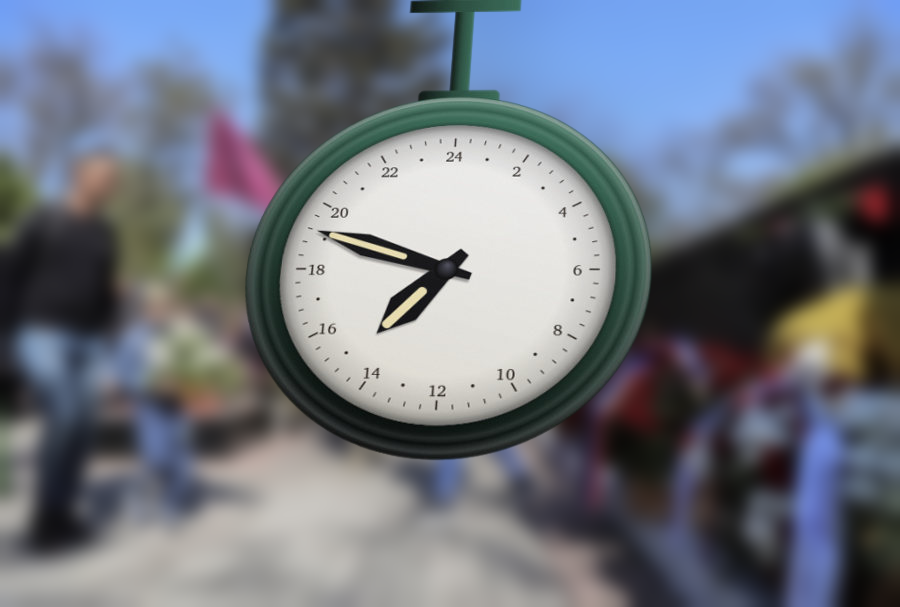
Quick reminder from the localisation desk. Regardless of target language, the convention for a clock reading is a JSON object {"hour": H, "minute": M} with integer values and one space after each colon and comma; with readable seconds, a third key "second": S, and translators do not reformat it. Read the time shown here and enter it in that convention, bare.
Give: {"hour": 14, "minute": 48}
